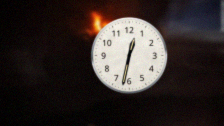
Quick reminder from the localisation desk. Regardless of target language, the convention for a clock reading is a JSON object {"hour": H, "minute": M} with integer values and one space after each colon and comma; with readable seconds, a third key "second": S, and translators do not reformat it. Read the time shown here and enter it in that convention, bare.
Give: {"hour": 12, "minute": 32}
